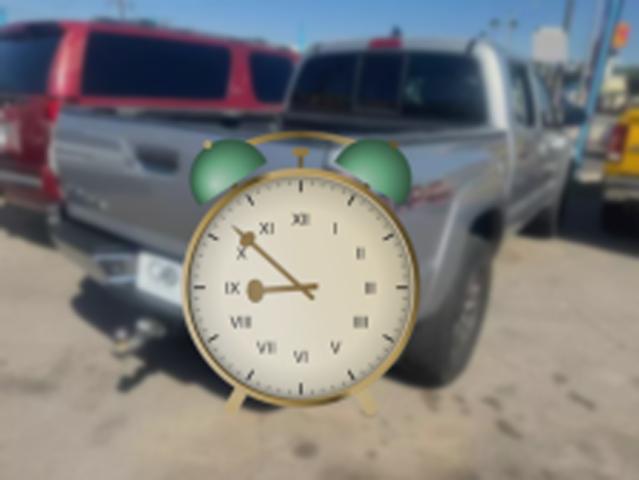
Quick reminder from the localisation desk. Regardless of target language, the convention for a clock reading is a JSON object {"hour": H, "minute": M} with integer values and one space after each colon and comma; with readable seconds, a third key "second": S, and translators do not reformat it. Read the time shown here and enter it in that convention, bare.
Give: {"hour": 8, "minute": 52}
